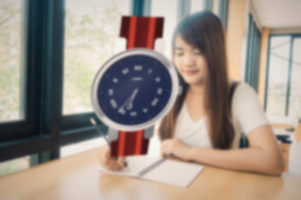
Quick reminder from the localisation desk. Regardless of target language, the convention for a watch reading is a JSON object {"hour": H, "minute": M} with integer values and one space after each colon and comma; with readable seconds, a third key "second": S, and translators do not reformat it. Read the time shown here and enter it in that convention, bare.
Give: {"hour": 6, "minute": 36}
